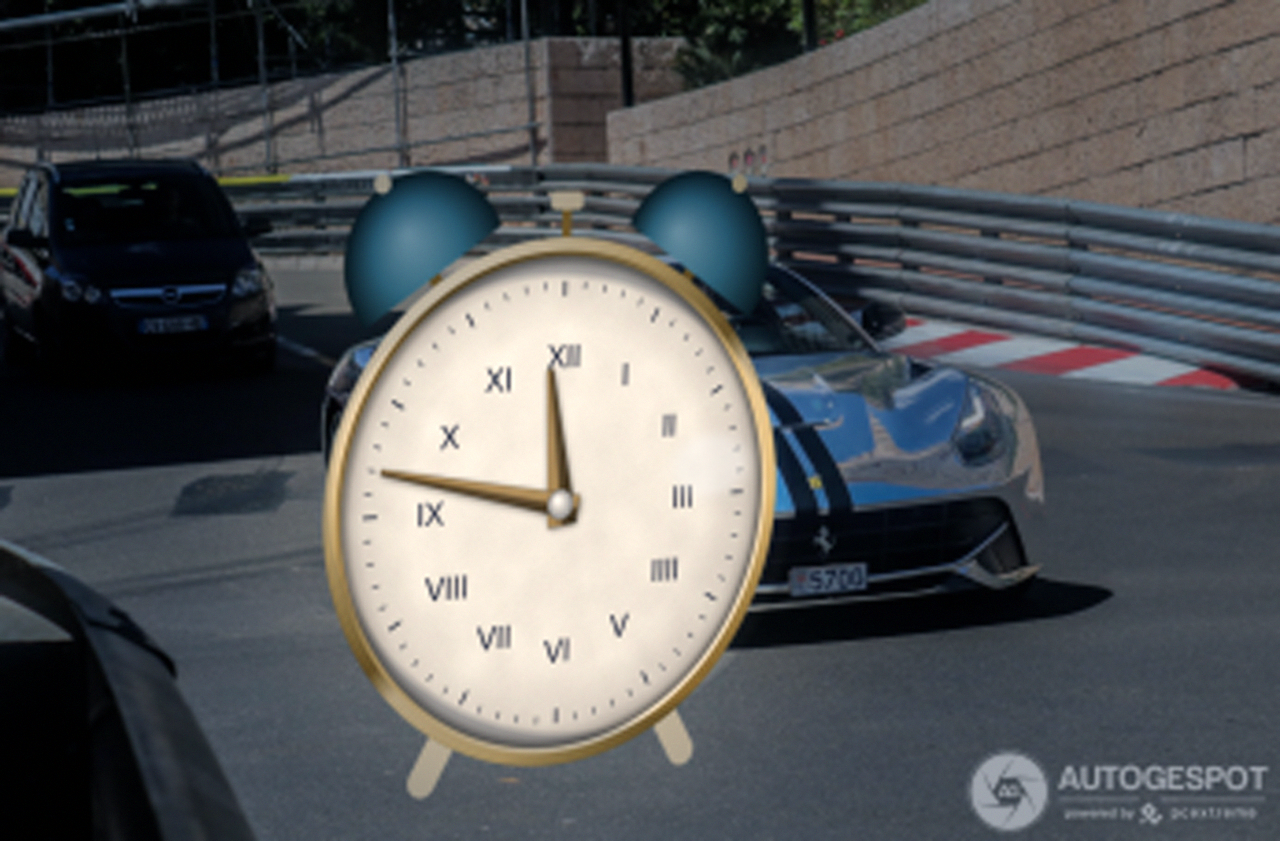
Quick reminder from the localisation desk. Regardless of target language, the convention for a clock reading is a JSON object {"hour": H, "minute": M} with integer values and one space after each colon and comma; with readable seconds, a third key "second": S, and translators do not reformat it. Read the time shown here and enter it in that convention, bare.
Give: {"hour": 11, "minute": 47}
